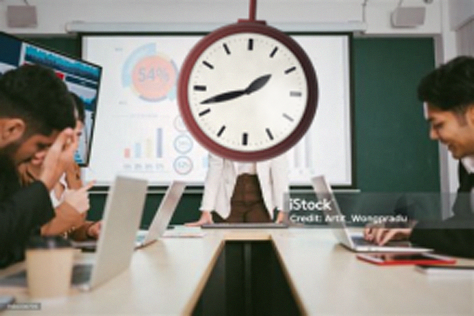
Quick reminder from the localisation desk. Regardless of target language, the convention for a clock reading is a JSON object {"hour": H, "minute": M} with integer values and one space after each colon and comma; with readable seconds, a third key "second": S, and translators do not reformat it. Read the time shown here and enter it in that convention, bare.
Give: {"hour": 1, "minute": 42}
